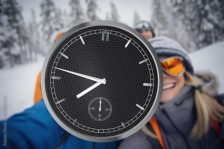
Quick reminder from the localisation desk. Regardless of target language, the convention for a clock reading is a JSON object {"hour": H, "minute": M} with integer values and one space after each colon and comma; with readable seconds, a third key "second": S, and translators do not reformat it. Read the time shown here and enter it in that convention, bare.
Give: {"hour": 7, "minute": 47}
